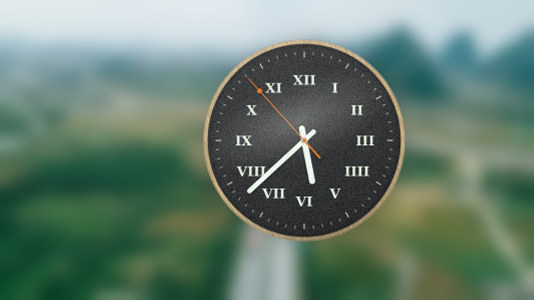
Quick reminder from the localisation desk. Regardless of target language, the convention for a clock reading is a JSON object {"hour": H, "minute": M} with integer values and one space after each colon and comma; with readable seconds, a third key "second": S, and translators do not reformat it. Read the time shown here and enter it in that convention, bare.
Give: {"hour": 5, "minute": 37, "second": 53}
